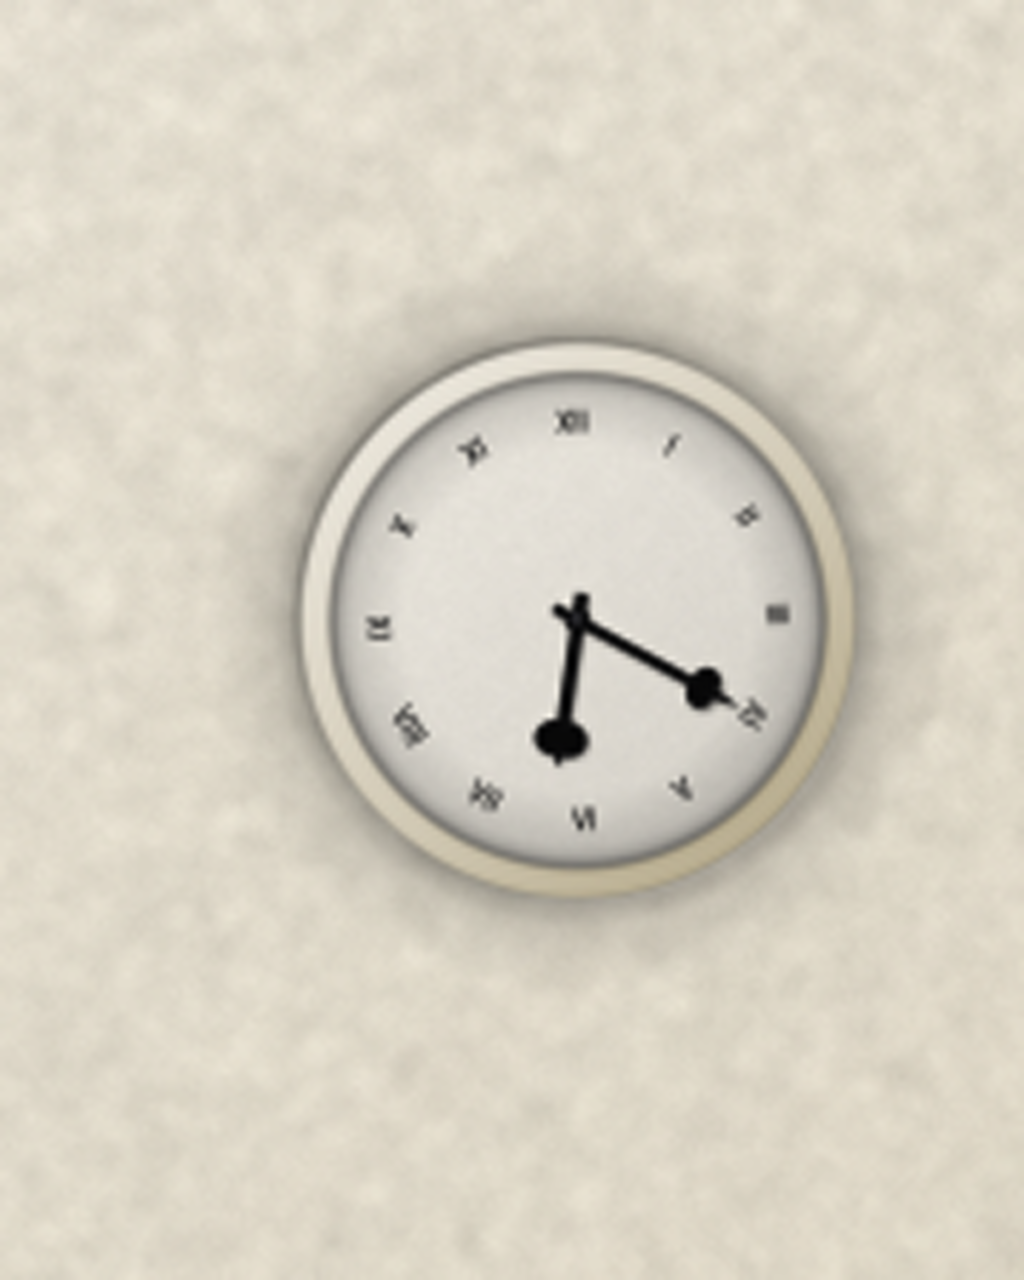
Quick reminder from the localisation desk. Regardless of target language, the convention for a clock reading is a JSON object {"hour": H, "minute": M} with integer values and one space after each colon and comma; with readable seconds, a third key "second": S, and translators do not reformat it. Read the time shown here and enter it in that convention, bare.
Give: {"hour": 6, "minute": 20}
